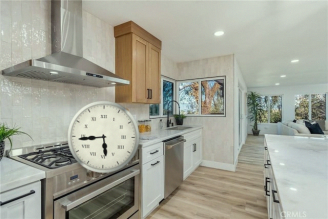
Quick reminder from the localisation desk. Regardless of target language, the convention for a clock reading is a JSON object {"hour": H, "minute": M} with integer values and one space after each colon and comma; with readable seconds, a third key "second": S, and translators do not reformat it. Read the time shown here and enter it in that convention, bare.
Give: {"hour": 5, "minute": 44}
